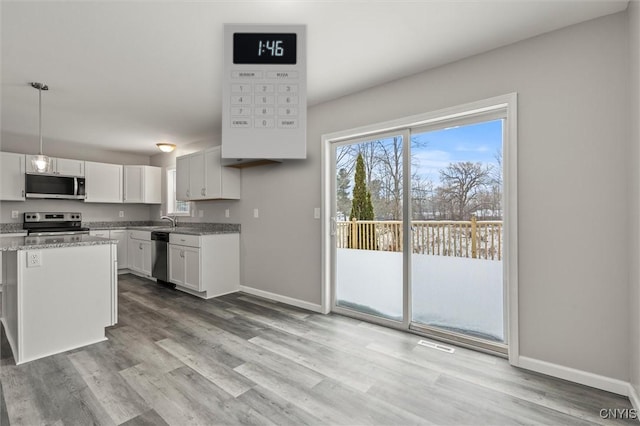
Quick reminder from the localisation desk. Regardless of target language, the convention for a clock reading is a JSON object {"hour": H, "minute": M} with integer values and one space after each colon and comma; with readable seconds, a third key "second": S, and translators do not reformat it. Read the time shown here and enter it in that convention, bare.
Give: {"hour": 1, "minute": 46}
